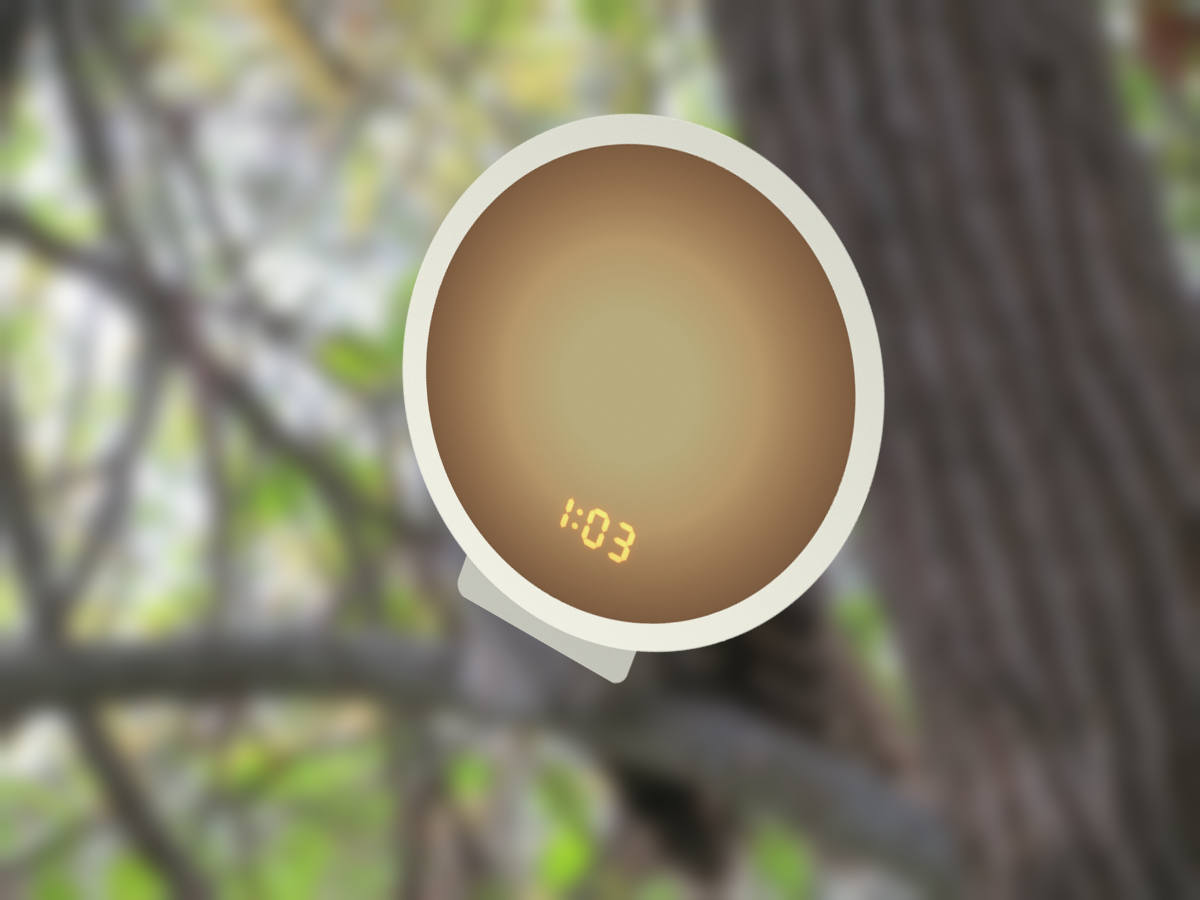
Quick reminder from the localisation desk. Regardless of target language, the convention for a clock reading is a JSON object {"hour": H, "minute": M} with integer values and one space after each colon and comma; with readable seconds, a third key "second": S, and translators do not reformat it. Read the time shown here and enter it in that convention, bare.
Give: {"hour": 1, "minute": 3}
